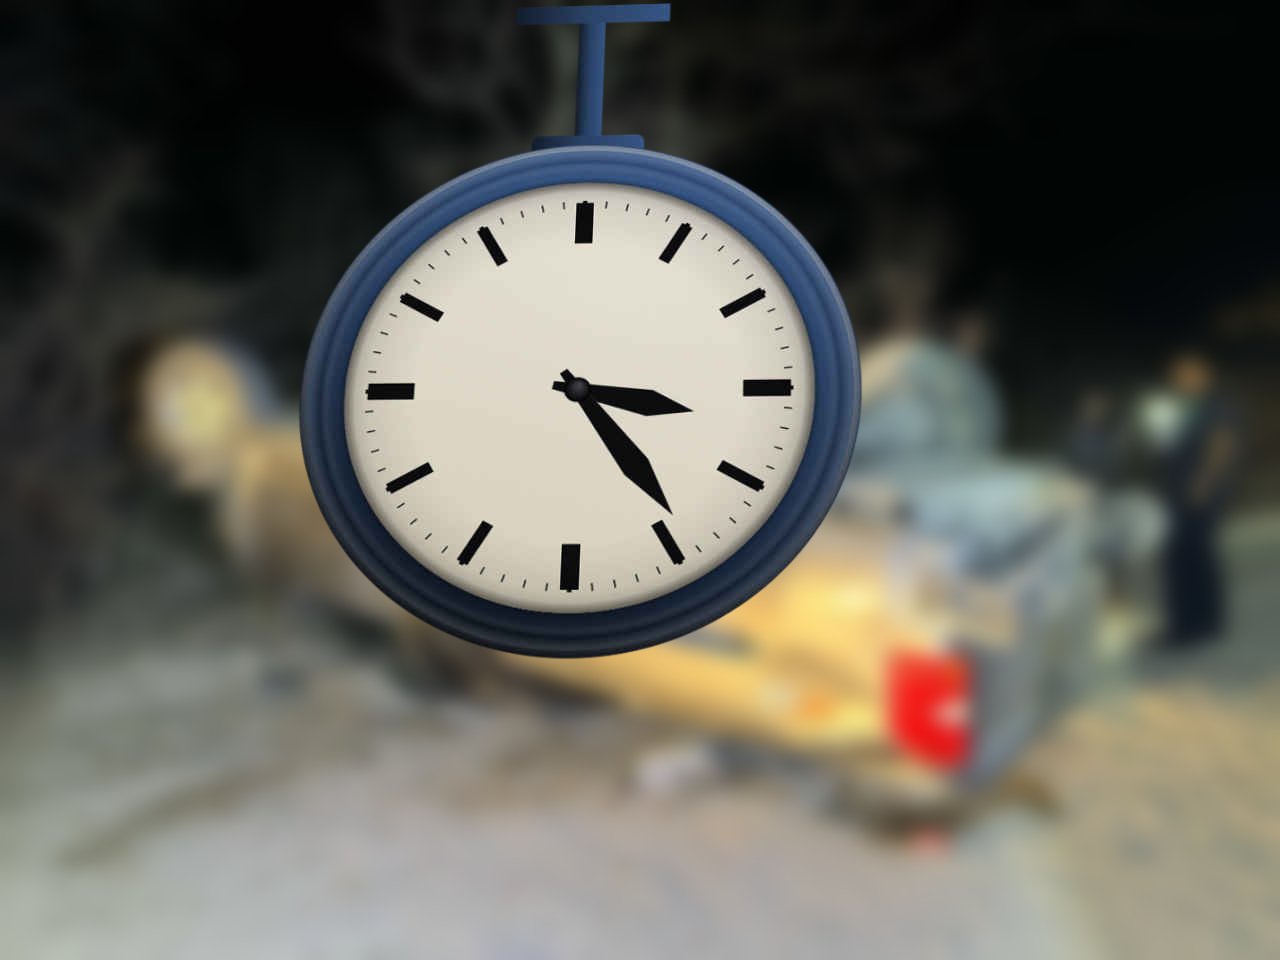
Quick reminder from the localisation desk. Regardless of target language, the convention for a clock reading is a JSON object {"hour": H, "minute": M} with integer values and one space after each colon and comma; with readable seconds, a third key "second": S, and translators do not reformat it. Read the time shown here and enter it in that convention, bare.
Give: {"hour": 3, "minute": 24}
